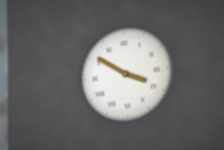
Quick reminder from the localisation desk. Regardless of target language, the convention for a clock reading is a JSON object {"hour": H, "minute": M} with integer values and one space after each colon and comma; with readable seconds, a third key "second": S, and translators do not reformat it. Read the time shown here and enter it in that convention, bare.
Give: {"hour": 3, "minute": 51}
